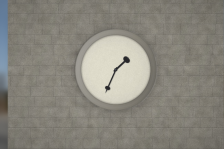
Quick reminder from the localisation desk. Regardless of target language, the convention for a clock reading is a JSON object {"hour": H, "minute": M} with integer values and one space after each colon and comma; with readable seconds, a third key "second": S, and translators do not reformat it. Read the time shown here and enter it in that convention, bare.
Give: {"hour": 1, "minute": 34}
